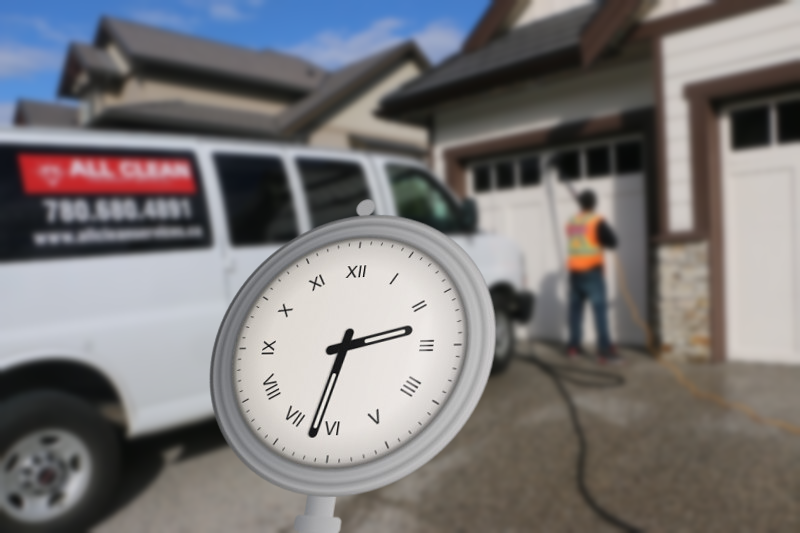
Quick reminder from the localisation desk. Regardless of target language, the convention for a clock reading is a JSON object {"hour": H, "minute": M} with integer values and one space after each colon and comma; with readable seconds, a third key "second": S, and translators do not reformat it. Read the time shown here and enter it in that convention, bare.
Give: {"hour": 2, "minute": 32}
